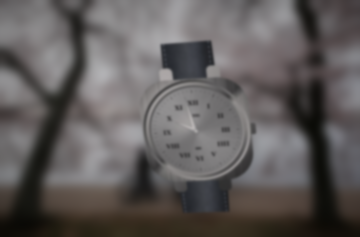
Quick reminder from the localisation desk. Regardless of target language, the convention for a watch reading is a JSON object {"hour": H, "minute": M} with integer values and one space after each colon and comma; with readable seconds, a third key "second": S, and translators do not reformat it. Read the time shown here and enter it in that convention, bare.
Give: {"hour": 9, "minute": 58}
